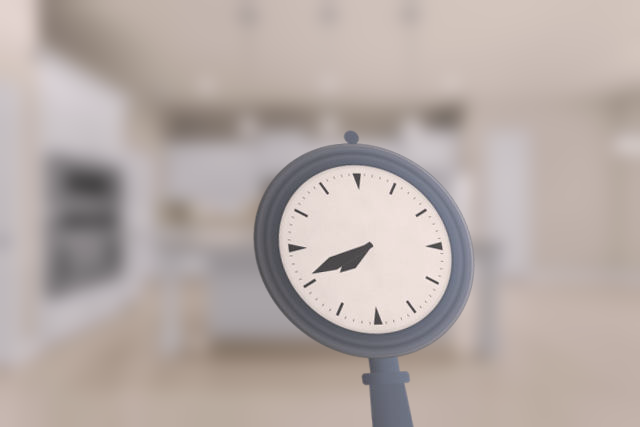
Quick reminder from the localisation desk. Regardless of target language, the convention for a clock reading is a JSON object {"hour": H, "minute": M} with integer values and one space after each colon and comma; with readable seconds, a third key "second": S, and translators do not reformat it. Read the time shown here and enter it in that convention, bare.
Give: {"hour": 7, "minute": 41}
